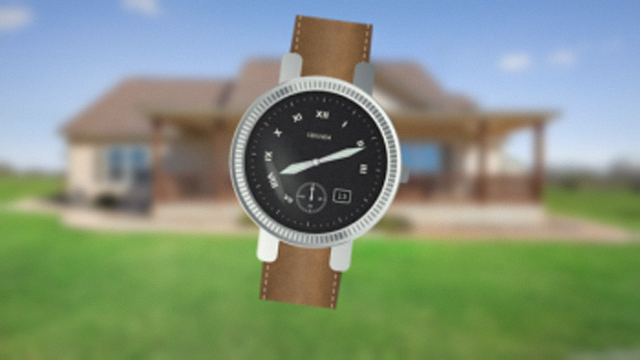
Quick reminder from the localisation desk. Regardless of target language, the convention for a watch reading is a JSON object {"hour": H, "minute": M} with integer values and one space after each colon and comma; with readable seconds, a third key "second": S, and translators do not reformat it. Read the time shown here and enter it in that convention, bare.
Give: {"hour": 8, "minute": 11}
